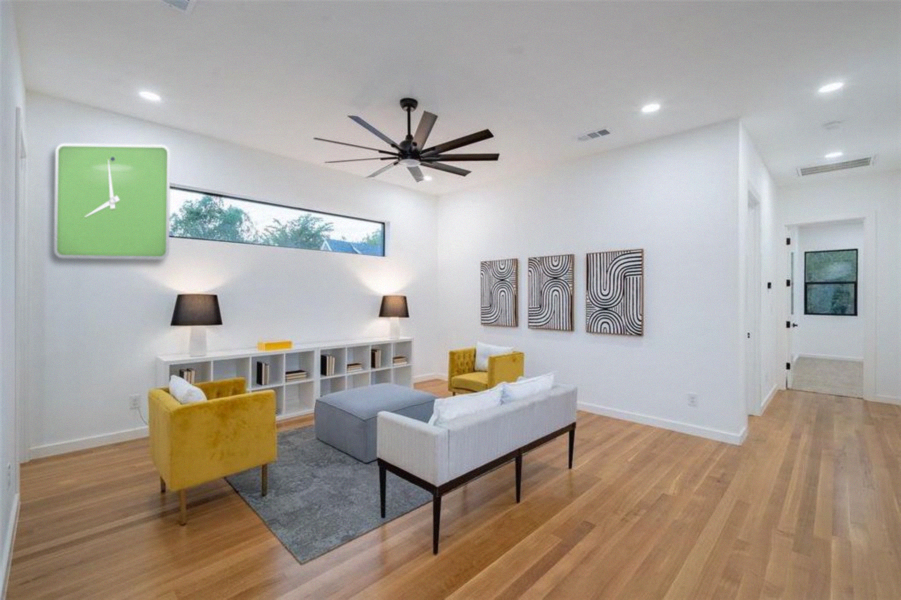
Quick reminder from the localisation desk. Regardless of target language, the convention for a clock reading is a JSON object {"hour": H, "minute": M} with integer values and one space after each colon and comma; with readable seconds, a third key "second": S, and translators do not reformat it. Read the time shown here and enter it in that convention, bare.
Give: {"hour": 7, "minute": 59}
